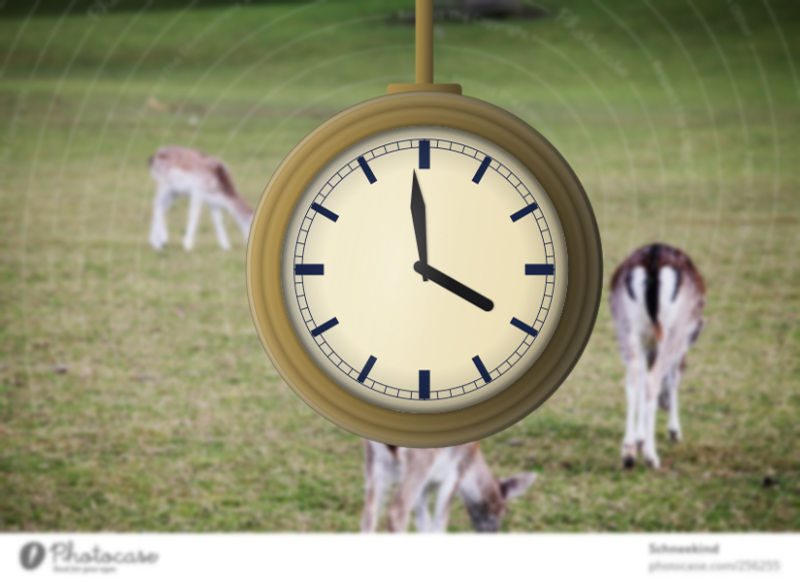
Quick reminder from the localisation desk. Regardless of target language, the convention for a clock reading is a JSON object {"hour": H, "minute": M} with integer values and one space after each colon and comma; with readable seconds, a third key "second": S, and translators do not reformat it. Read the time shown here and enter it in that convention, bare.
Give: {"hour": 3, "minute": 59}
